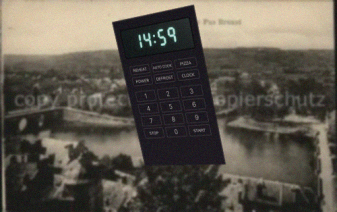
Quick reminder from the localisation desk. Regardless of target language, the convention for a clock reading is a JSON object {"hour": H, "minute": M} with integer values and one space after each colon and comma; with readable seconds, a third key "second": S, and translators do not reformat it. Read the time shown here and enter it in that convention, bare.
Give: {"hour": 14, "minute": 59}
